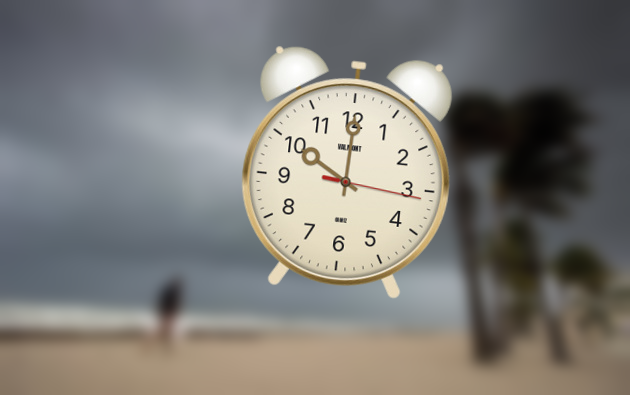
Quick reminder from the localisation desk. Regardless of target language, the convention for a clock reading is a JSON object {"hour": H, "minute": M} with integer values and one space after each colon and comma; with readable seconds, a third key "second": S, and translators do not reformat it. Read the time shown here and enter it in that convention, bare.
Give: {"hour": 10, "minute": 0, "second": 16}
